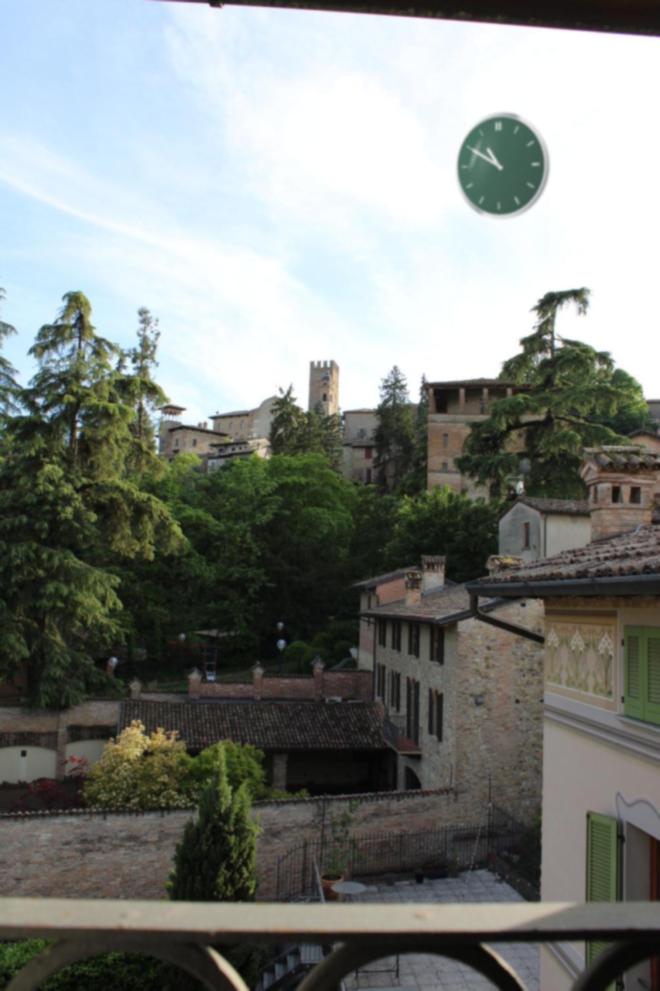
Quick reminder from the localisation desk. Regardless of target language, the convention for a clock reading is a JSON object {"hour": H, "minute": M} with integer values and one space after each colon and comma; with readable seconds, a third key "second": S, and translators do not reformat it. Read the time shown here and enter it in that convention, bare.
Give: {"hour": 10, "minute": 50}
